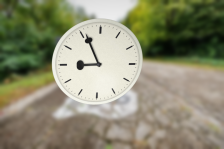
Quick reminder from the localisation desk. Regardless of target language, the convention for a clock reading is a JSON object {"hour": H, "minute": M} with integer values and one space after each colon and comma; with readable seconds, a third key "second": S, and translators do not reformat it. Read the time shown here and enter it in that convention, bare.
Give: {"hour": 8, "minute": 56}
